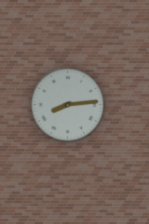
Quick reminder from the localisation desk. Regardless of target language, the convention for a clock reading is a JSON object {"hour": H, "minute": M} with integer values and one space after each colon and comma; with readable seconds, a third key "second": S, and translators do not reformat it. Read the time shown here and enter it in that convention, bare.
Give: {"hour": 8, "minute": 14}
